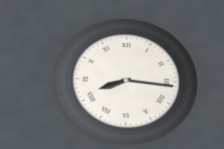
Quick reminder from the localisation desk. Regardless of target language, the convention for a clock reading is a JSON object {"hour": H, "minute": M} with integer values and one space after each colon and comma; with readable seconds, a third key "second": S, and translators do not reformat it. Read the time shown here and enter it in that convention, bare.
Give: {"hour": 8, "minute": 16}
